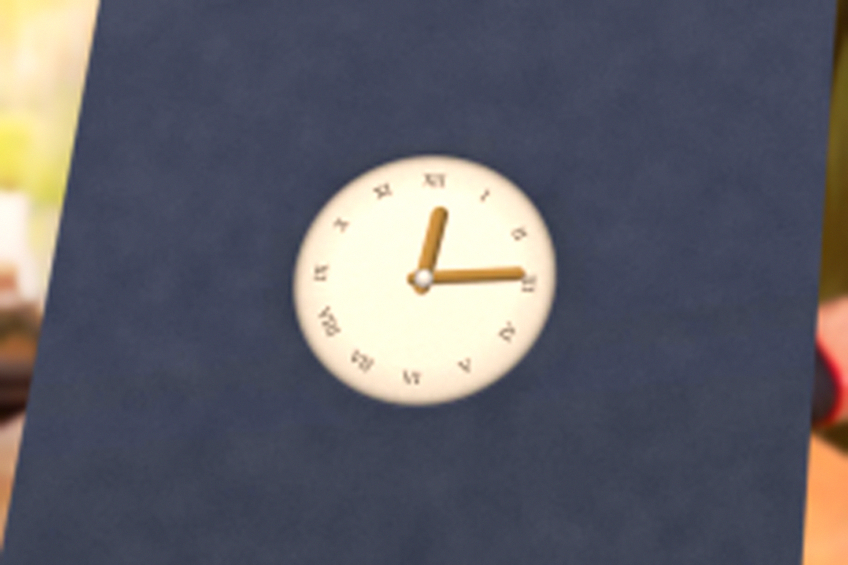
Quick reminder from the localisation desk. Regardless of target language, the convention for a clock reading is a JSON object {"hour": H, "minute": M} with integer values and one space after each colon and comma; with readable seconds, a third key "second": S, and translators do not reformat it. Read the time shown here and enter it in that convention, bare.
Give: {"hour": 12, "minute": 14}
